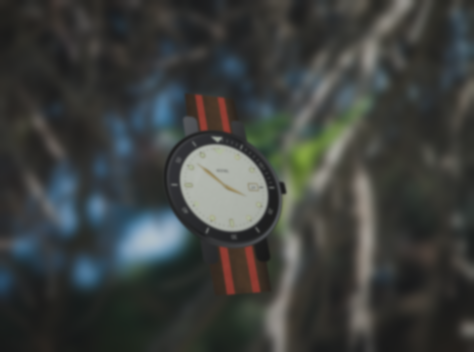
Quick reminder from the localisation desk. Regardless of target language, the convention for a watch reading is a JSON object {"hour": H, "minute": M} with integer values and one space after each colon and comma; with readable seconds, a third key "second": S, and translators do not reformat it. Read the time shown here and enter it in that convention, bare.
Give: {"hour": 3, "minute": 52}
